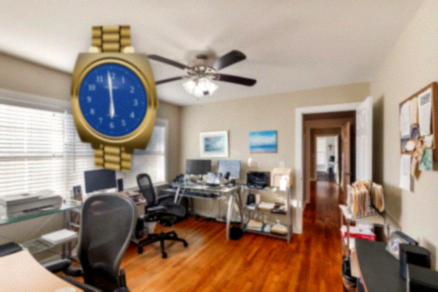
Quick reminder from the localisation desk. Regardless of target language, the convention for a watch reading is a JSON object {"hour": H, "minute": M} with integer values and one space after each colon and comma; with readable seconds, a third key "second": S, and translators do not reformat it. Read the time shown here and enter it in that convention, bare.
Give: {"hour": 5, "minute": 59}
